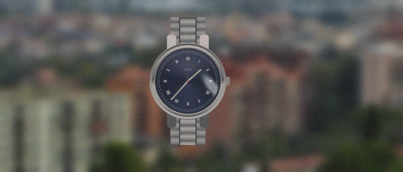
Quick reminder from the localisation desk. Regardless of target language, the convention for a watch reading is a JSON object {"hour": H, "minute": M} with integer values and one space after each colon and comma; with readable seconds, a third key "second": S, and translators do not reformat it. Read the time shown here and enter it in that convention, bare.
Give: {"hour": 1, "minute": 37}
